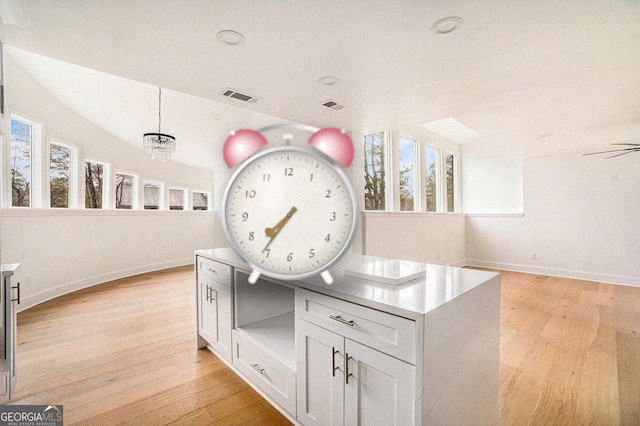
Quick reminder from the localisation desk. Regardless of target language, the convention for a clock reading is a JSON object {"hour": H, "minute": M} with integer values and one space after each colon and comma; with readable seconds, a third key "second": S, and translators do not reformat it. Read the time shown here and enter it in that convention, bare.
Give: {"hour": 7, "minute": 36}
